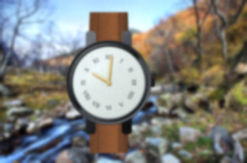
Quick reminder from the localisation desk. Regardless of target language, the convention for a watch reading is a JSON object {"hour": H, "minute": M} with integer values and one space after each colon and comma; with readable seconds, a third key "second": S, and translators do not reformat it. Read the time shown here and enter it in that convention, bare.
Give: {"hour": 10, "minute": 1}
